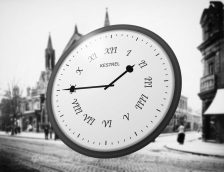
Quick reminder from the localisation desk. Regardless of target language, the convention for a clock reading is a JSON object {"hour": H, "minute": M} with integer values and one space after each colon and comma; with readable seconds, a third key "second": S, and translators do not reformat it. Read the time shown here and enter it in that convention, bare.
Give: {"hour": 1, "minute": 45}
